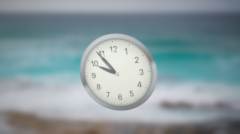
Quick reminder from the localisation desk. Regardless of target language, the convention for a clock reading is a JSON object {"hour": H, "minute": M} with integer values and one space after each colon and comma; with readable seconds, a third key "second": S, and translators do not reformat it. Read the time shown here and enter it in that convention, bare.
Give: {"hour": 9, "minute": 54}
